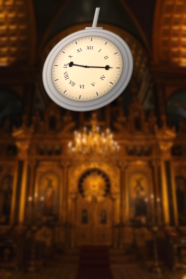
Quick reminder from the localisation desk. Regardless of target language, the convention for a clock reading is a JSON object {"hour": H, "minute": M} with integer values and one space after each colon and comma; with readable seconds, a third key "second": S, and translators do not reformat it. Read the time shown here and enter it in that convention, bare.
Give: {"hour": 9, "minute": 15}
